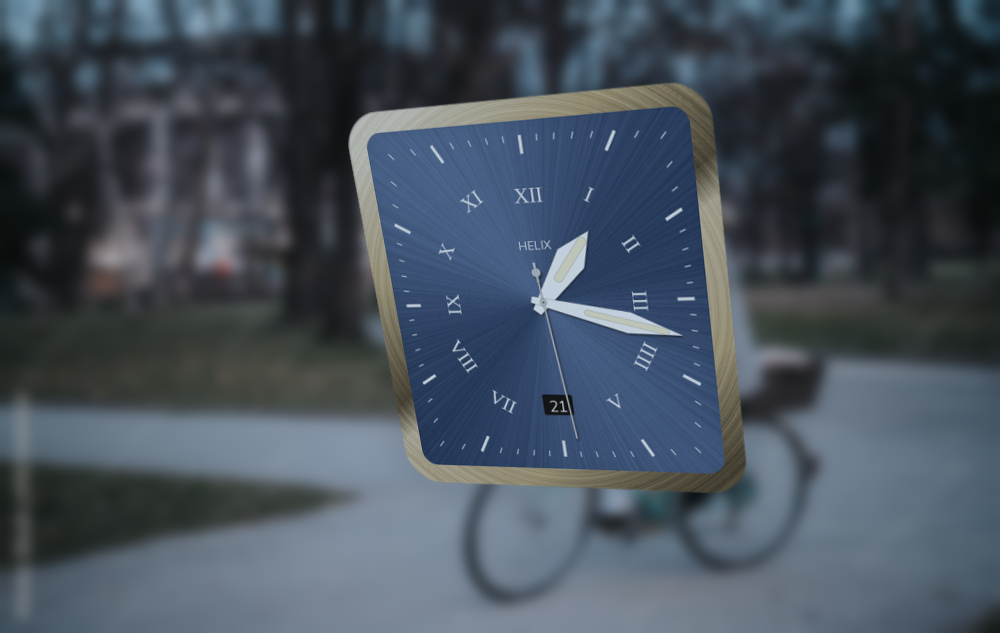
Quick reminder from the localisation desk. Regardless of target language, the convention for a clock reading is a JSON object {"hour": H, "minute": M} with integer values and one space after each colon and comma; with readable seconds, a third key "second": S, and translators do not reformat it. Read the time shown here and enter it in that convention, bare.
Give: {"hour": 1, "minute": 17, "second": 29}
